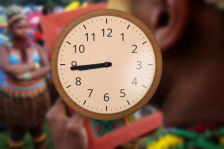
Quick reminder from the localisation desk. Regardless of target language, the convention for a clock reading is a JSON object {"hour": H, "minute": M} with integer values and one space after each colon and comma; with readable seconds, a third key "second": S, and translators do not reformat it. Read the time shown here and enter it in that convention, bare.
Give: {"hour": 8, "minute": 44}
